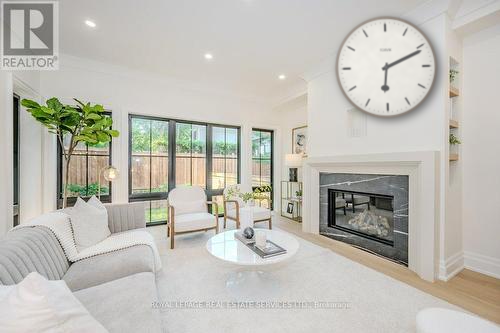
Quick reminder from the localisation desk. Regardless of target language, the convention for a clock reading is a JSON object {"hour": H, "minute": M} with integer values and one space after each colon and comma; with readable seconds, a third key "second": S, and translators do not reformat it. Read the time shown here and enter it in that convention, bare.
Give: {"hour": 6, "minute": 11}
